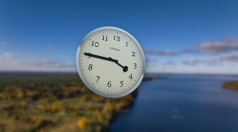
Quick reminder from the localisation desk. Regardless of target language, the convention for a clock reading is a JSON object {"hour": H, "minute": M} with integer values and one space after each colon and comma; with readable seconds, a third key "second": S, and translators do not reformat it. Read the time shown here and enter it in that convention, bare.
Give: {"hour": 3, "minute": 45}
